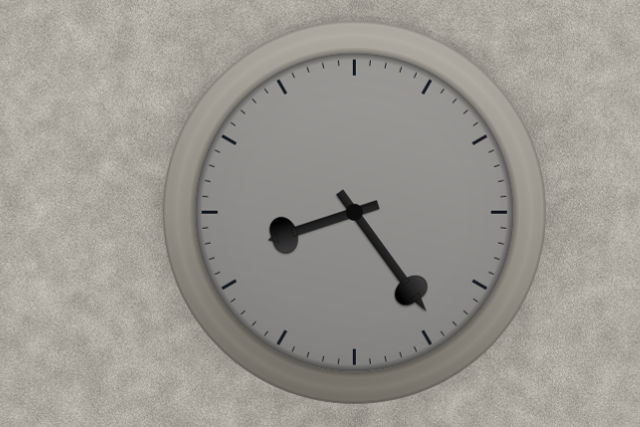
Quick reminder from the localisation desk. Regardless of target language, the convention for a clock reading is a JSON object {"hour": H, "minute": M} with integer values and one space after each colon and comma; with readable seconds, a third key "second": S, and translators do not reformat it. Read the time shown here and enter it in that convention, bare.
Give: {"hour": 8, "minute": 24}
